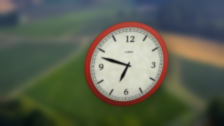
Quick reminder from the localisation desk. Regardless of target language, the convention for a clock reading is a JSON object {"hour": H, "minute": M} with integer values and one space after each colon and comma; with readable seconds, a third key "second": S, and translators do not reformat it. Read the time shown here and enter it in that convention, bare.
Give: {"hour": 6, "minute": 48}
